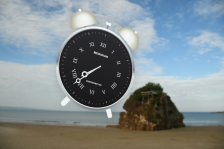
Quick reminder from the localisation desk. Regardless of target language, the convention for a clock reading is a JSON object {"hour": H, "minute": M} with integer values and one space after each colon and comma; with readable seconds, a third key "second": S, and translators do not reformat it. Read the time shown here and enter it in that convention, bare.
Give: {"hour": 7, "minute": 37}
